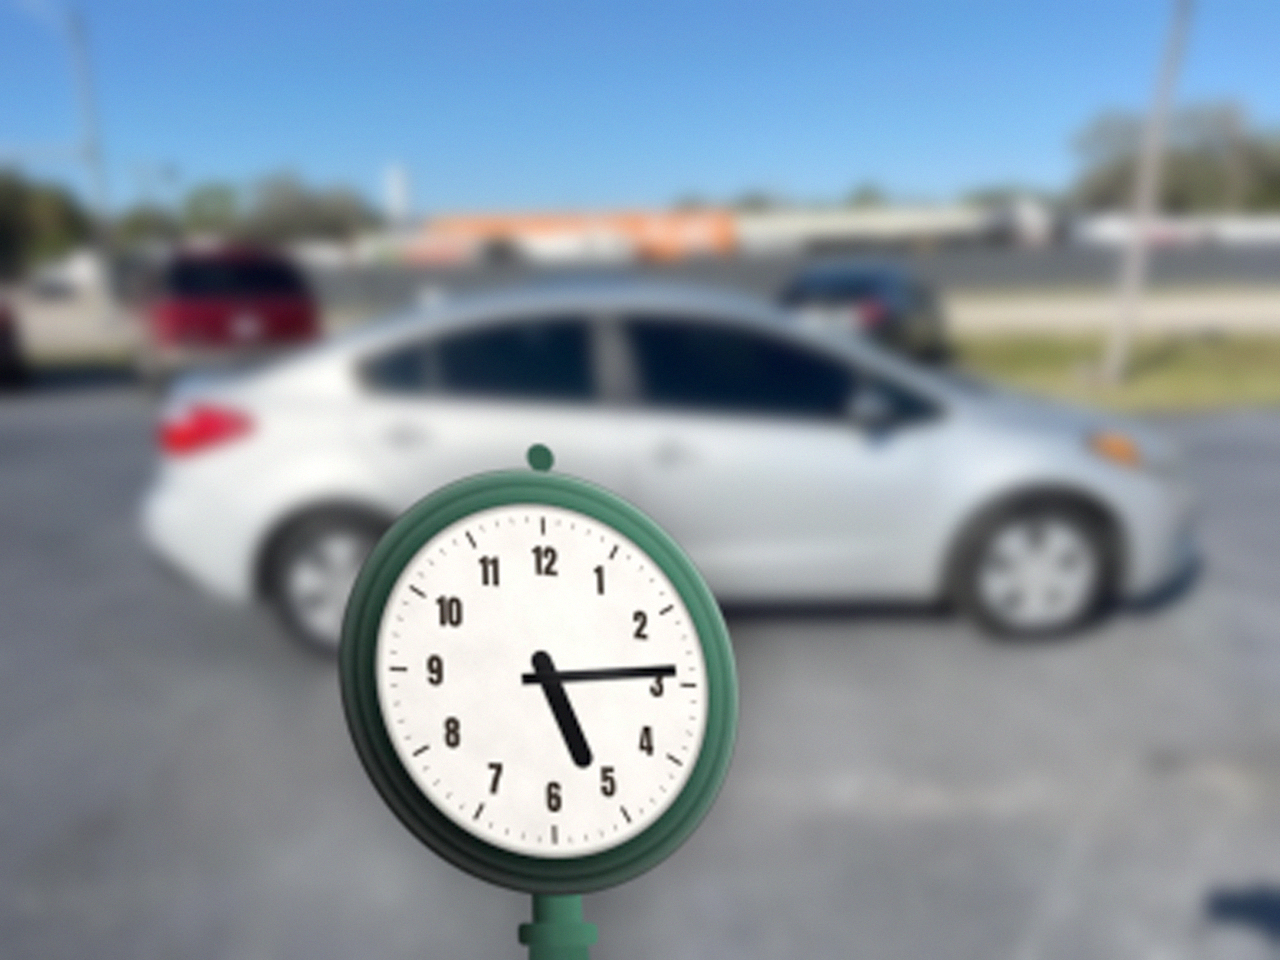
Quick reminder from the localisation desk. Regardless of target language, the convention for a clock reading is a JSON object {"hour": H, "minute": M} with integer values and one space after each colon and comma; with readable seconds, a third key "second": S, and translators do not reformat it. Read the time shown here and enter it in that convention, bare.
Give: {"hour": 5, "minute": 14}
